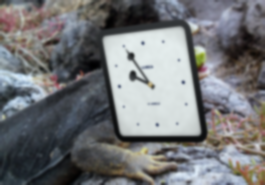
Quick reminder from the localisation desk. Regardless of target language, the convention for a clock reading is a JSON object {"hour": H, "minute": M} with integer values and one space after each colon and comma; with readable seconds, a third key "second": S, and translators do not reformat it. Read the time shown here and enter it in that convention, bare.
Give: {"hour": 9, "minute": 55}
